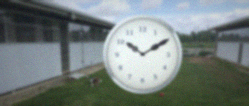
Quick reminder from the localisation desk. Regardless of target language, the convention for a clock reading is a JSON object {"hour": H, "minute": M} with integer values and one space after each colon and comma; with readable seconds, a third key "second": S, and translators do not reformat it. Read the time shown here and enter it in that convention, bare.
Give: {"hour": 10, "minute": 10}
